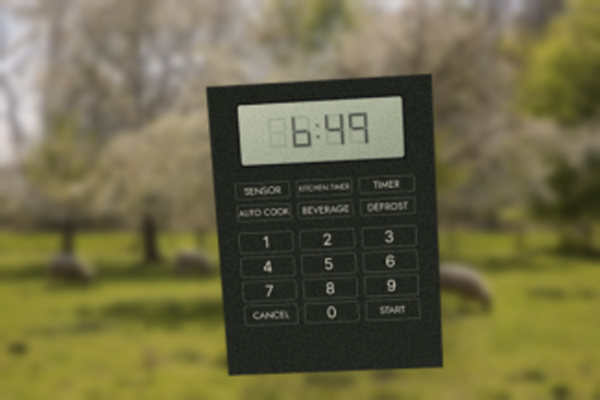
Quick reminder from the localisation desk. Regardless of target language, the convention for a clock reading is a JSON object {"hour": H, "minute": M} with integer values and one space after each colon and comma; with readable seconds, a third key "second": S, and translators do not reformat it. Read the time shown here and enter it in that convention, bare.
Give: {"hour": 6, "minute": 49}
